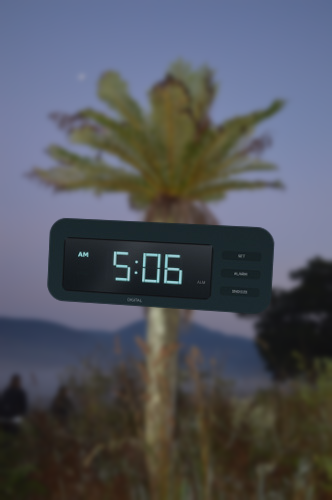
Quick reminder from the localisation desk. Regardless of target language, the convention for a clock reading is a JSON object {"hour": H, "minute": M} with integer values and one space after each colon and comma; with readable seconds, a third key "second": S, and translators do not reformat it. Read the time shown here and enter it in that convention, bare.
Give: {"hour": 5, "minute": 6}
